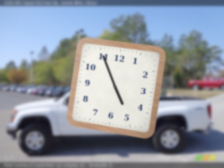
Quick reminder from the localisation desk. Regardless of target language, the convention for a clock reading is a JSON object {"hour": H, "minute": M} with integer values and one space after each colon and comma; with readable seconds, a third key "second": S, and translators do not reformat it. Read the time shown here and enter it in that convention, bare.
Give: {"hour": 4, "minute": 55}
